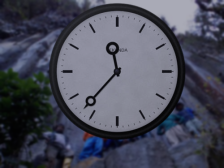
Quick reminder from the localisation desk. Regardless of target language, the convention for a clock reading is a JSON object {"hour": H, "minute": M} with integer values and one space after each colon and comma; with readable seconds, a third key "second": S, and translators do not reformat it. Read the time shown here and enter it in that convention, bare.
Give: {"hour": 11, "minute": 37}
